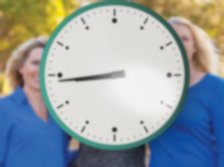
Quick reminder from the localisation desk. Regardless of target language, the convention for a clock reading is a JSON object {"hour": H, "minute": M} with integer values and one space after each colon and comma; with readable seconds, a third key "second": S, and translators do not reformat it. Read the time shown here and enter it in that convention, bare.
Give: {"hour": 8, "minute": 44}
